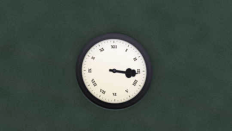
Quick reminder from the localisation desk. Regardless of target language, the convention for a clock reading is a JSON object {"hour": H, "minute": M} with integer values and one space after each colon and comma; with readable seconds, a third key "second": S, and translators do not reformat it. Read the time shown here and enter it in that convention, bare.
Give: {"hour": 3, "minute": 16}
